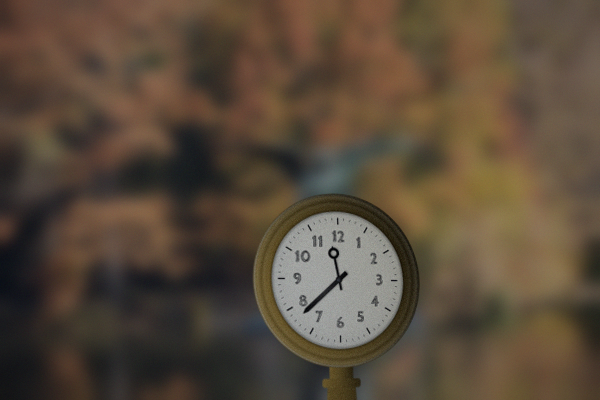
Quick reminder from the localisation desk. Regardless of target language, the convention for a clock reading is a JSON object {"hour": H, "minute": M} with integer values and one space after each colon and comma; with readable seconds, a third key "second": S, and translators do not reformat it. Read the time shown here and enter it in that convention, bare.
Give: {"hour": 11, "minute": 38}
